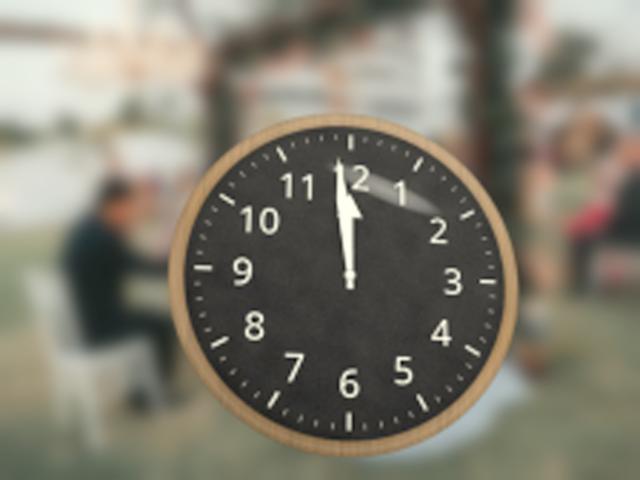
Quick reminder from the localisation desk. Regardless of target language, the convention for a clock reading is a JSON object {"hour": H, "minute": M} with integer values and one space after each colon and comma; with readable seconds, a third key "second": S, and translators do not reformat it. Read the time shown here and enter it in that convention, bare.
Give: {"hour": 11, "minute": 59}
